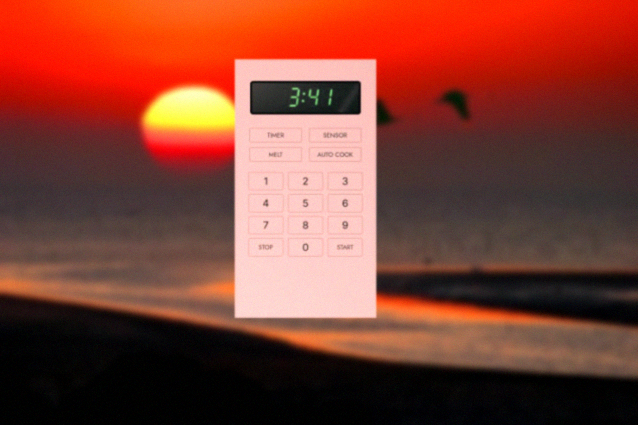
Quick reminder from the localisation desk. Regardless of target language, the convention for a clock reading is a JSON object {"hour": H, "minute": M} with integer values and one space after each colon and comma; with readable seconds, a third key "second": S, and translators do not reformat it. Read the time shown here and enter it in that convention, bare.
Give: {"hour": 3, "minute": 41}
